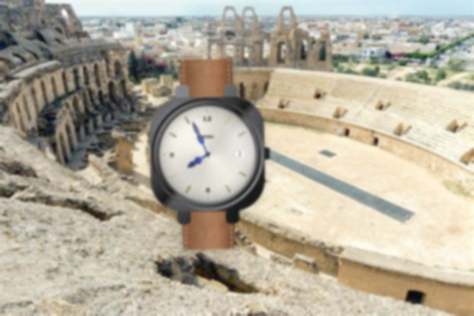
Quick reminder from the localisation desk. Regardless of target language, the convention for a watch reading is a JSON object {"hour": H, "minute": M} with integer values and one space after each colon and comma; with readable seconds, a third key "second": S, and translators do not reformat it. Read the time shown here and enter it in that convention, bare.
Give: {"hour": 7, "minute": 56}
